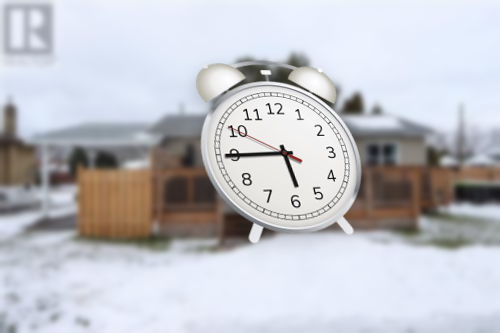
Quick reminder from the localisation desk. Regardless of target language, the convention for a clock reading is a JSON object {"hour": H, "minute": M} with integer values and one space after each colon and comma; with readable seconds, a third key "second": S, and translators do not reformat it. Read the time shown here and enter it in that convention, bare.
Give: {"hour": 5, "minute": 44, "second": 50}
